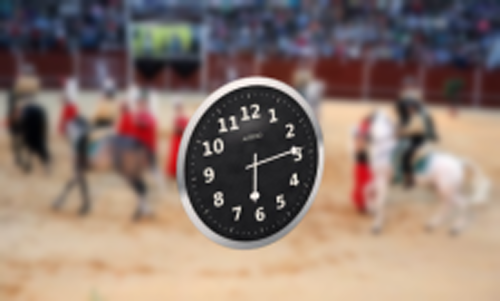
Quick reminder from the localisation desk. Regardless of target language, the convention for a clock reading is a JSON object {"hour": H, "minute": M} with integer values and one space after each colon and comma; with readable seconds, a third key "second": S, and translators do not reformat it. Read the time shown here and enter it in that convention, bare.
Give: {"hour": 6, "minute": 14}
